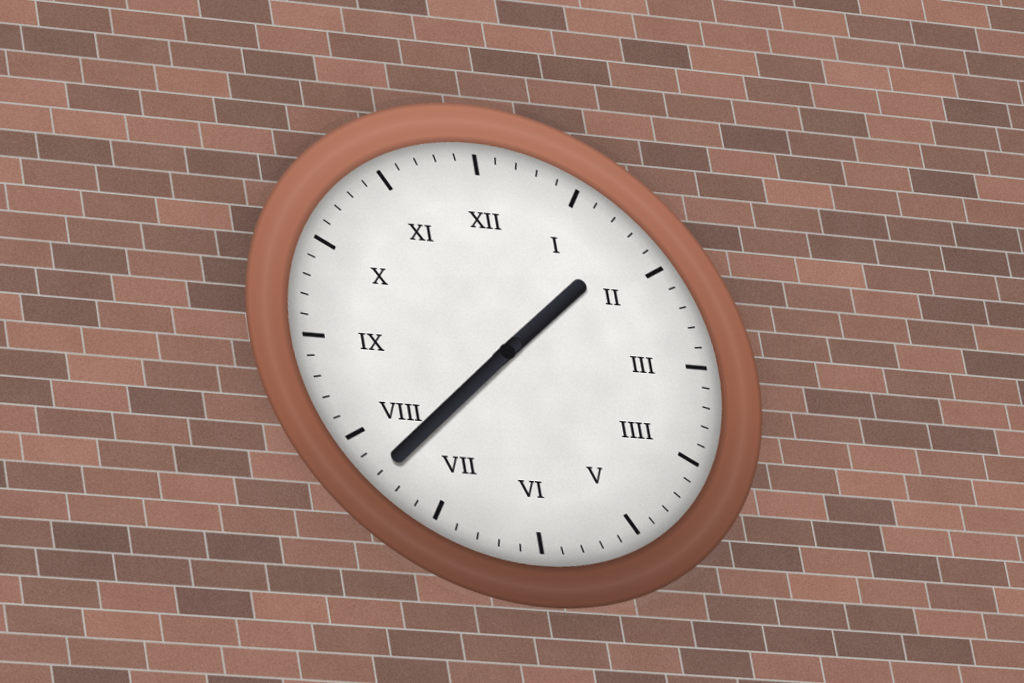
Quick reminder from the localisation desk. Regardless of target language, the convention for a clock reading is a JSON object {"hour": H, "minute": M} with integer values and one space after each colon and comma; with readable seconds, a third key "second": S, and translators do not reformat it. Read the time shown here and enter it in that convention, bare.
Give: {"hour": 1, "minute": 38}
